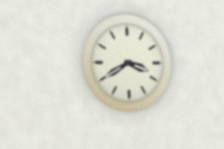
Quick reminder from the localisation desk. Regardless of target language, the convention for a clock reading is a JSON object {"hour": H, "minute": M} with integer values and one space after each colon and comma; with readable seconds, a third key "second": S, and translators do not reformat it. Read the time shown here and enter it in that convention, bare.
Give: {"hour": 3, "minute": 40}
